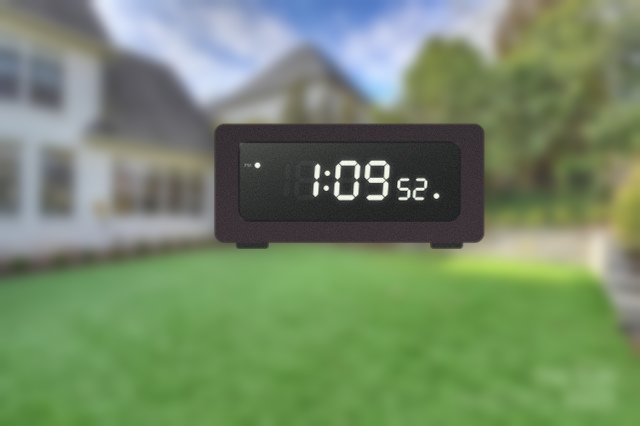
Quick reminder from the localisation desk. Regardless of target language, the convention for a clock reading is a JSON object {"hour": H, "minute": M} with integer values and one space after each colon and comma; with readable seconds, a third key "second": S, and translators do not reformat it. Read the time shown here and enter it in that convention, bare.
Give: {"hour": 1, "minute": 9, "second": 52}
